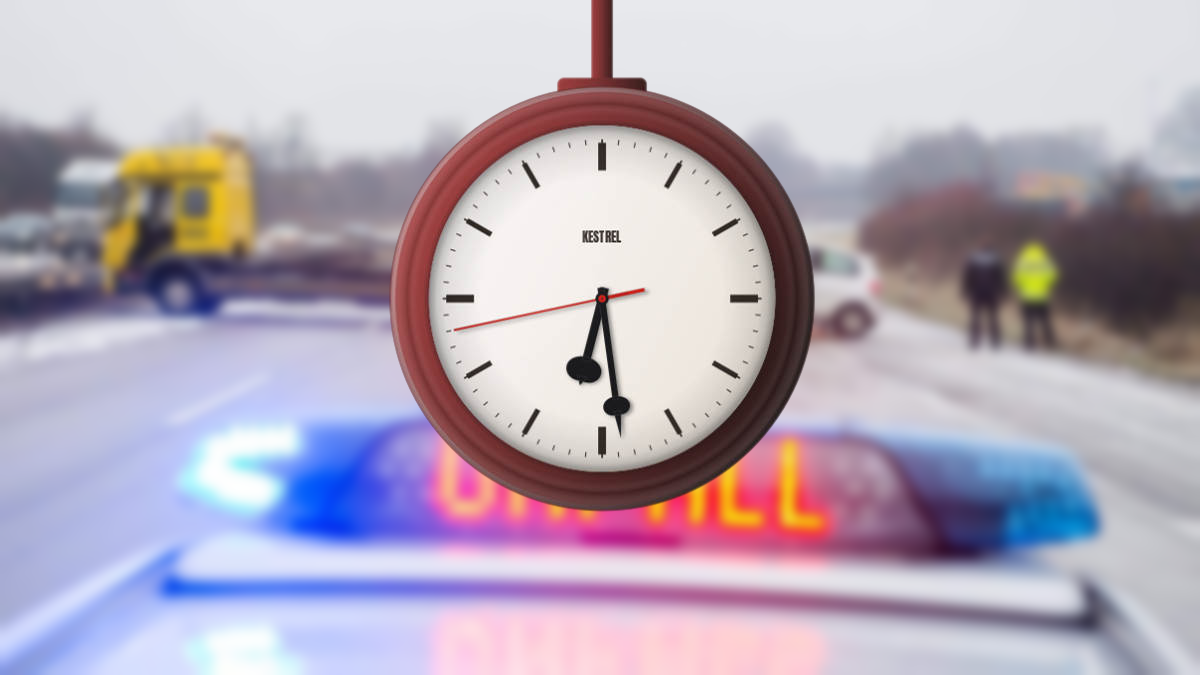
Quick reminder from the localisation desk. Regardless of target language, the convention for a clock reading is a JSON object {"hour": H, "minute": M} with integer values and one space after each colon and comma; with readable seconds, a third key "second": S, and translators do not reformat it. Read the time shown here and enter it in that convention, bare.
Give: {"hour": 6, "minute": 28, "second": 43}
